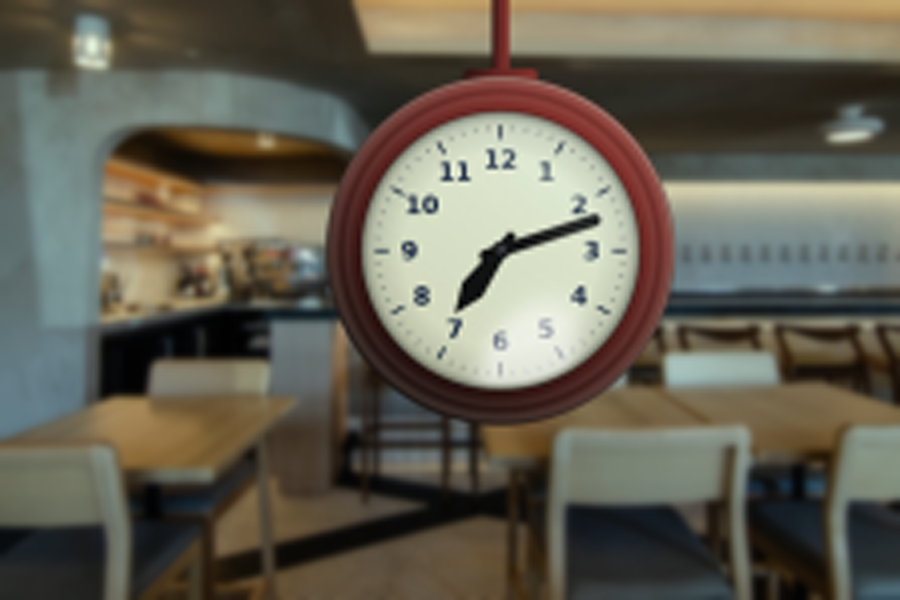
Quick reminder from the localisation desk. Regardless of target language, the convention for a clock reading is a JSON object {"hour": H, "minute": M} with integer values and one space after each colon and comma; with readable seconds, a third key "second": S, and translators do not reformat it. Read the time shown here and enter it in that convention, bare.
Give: {"hour": 7, "minute": 12}
